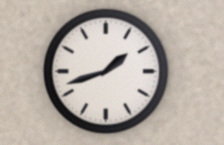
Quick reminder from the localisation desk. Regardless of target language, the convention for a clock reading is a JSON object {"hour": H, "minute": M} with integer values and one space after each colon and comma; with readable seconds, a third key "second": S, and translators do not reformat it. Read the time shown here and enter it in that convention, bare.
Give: {"hour": 1, "minute": 42}
